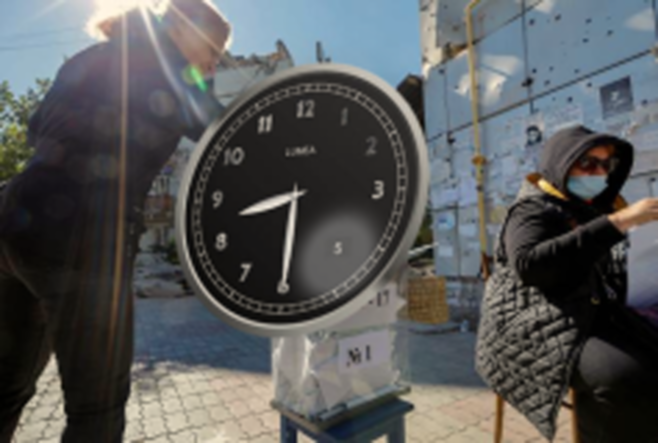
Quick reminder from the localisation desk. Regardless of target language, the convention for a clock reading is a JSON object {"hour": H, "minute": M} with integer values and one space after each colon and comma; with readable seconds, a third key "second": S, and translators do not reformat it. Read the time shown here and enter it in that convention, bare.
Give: {"hour": 8, "minute": 30}
